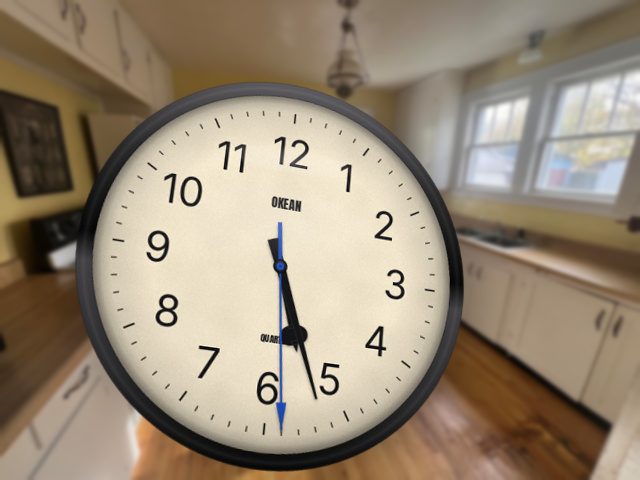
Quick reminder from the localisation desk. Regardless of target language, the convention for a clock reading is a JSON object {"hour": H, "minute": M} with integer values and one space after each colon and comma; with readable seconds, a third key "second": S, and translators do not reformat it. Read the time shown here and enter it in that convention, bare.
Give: {"hour": 5, "minute": 26, "second": 29}
